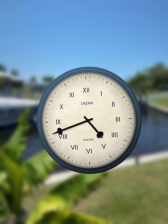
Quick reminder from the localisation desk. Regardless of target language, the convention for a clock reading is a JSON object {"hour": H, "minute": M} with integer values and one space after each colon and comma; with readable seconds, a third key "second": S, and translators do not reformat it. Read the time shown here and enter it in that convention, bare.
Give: {"hour": 4, "minute": 42}
